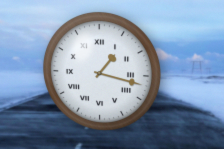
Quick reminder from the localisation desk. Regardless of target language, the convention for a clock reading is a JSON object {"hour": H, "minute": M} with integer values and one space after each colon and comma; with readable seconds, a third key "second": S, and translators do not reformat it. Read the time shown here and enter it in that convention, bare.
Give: {"hour": 1, "minute": 17}
